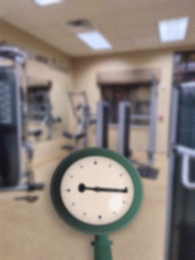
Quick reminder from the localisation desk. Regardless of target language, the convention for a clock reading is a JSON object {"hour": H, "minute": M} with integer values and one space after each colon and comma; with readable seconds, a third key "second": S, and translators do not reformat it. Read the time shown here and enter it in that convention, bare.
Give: {"hour": 9, "minute": 16}
